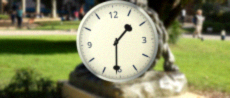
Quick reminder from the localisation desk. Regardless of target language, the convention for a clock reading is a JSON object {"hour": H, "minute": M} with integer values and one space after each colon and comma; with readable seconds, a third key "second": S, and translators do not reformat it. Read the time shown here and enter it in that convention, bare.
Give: {"hour": 1, "minute": 31}
